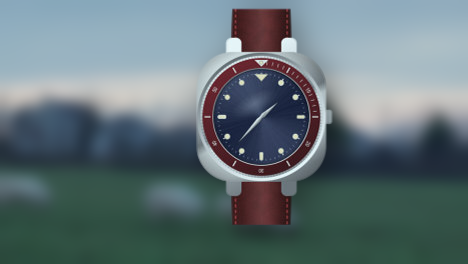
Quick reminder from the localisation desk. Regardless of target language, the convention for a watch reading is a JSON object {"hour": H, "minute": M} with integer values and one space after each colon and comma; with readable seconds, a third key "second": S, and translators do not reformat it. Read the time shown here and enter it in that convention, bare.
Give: {"hour": 1, "minute": 37}
